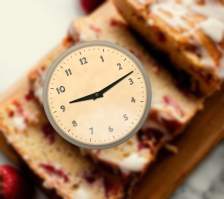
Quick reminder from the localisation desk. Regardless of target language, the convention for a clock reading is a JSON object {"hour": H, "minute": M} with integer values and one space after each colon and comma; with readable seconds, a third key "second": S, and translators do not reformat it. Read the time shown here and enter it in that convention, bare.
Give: {"hour": 9, "minute": 13}
